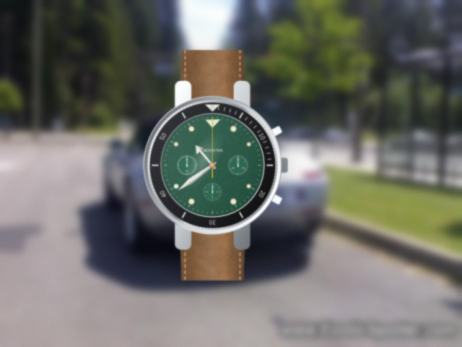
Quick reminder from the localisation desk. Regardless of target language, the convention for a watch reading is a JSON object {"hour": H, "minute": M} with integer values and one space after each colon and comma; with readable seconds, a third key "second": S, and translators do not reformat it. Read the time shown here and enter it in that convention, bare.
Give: {"hour": 10, "minute": 39}
